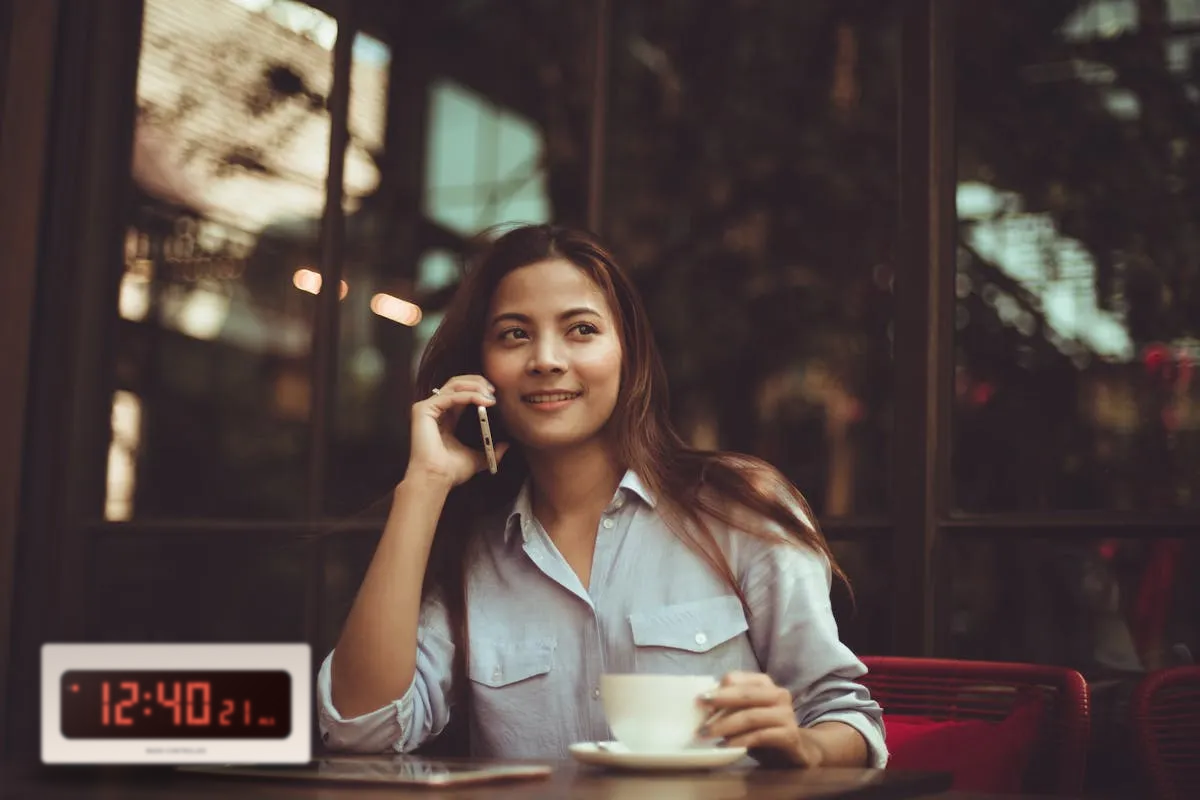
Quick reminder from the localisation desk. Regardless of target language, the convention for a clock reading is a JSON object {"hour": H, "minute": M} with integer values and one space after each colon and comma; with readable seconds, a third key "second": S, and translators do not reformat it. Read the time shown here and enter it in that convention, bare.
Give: {"hour": 12, "minute": 40, "second": 21}
